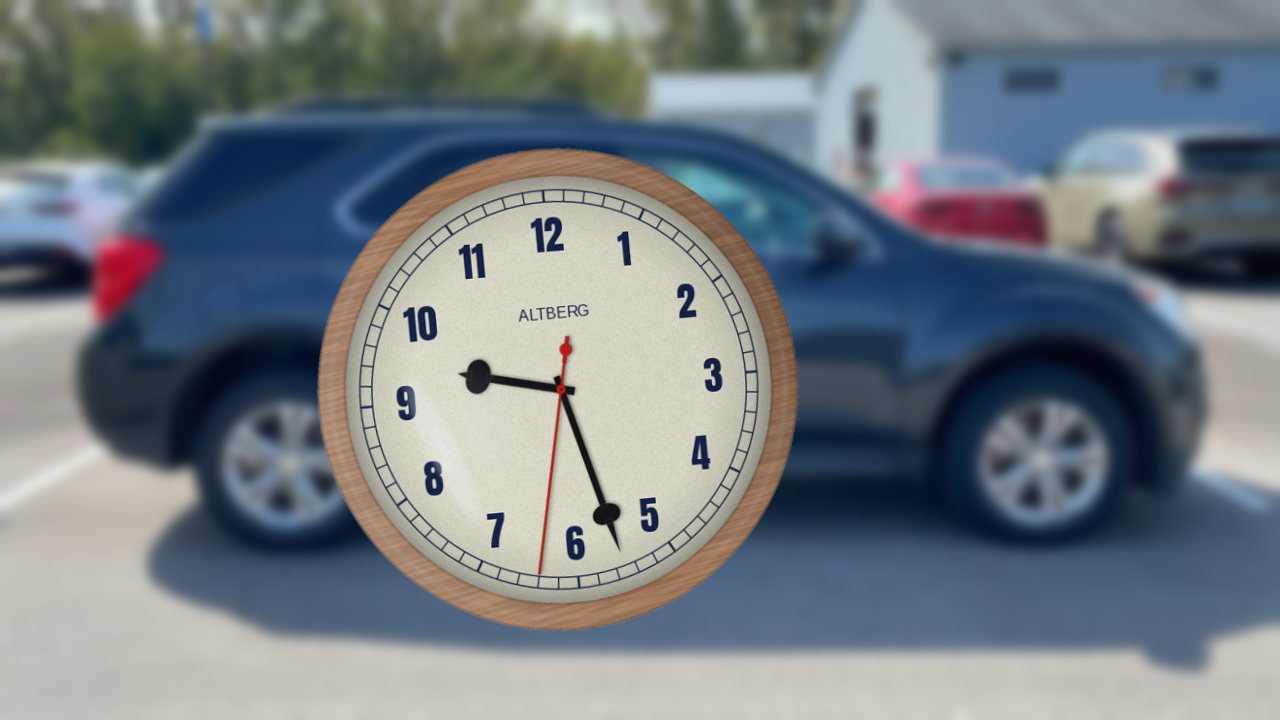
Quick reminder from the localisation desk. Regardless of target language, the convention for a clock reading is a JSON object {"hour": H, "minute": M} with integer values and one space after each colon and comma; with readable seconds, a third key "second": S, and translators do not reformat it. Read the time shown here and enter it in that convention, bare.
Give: {"hour": 9, "minute": 27, "second": 32}
